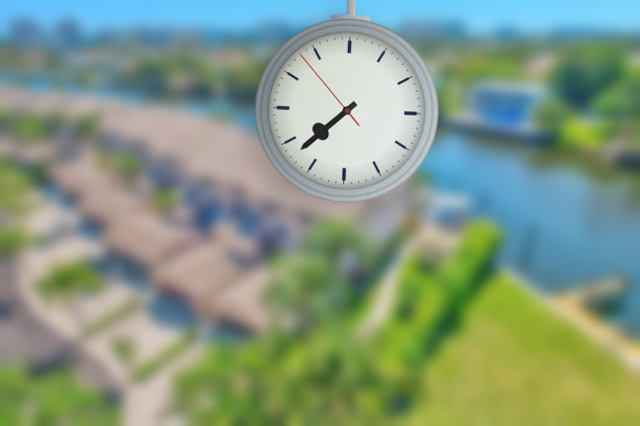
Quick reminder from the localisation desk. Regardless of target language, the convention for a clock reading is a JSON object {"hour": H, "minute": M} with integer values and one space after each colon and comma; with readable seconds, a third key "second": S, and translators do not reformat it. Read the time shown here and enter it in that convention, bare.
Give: {"hour": 7, "minute": 37, "second": 53}
